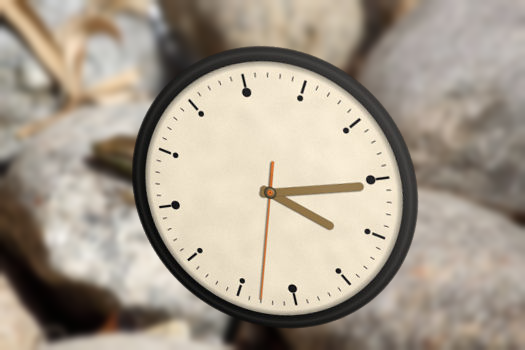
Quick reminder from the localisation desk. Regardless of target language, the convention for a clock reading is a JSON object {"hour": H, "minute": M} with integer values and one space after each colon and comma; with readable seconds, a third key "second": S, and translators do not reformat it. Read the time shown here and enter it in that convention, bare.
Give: {"hour": 4, "minute": 15, "second": 33}
